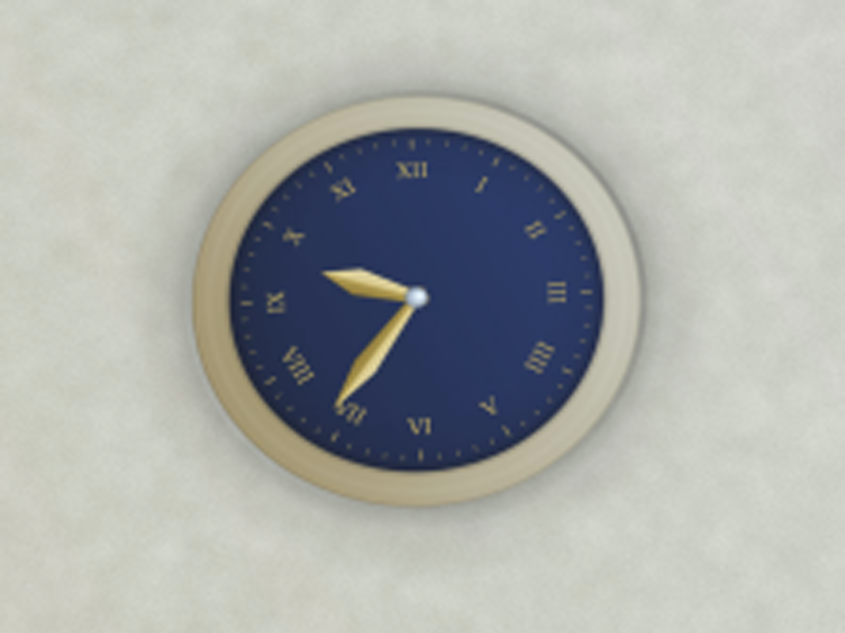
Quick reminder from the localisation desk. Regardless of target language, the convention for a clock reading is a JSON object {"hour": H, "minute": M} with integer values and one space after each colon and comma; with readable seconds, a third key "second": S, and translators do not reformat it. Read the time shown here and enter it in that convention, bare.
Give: {"hour": 9, "minute": 36}
